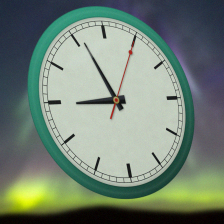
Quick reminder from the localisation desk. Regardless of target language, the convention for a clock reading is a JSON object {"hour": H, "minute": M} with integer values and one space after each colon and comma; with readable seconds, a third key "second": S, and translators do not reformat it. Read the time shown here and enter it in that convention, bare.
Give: {"hour": 8, "minute": 56, "second": 5}
